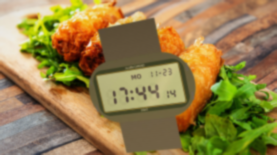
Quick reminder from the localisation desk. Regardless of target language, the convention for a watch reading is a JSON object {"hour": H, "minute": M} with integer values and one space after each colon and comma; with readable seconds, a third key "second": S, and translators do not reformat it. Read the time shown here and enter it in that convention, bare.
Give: {"hour": 17, "minute": 44}
